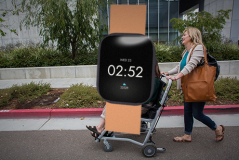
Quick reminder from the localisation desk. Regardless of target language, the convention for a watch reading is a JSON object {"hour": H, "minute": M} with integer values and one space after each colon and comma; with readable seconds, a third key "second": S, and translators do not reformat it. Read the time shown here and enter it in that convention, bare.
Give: {"hour": 2, "minute": 52}
